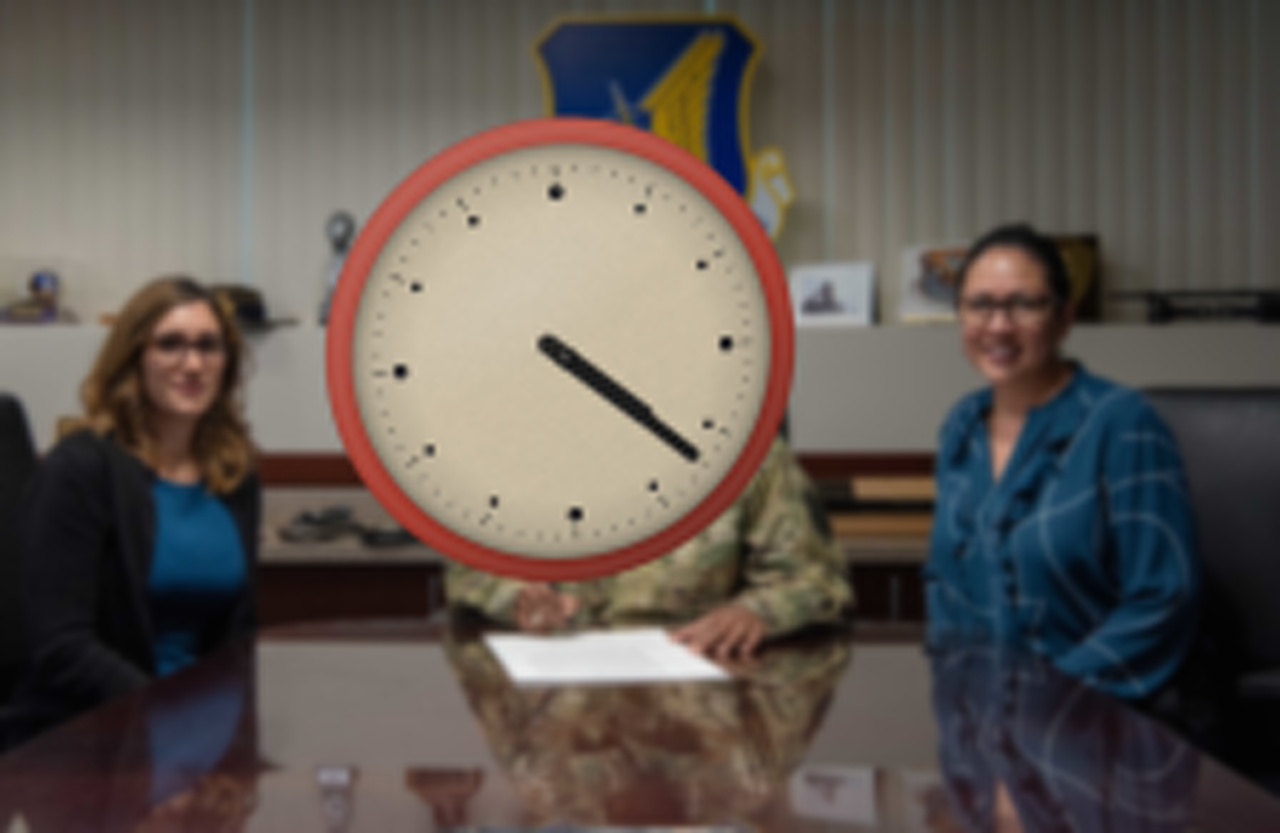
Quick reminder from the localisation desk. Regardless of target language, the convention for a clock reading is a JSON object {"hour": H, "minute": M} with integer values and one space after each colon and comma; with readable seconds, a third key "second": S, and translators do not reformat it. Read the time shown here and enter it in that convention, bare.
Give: {"hour": 4, "minute": 22}
